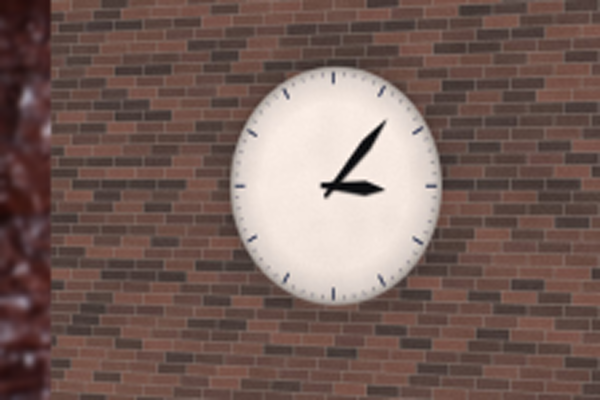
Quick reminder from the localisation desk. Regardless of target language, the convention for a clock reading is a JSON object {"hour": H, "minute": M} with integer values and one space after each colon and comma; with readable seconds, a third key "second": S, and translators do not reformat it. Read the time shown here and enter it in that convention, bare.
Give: {"hour": 3, "minute": 7}
